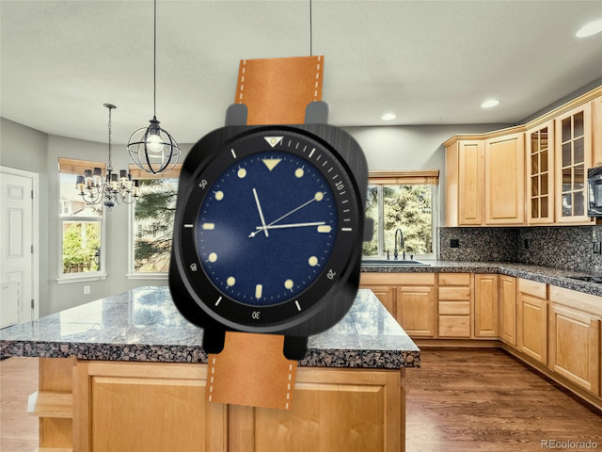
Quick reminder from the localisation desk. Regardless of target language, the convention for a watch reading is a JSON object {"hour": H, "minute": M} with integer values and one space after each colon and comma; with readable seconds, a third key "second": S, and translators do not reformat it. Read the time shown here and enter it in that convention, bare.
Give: {"hour": 11, "minute": 14, "second": 10}
